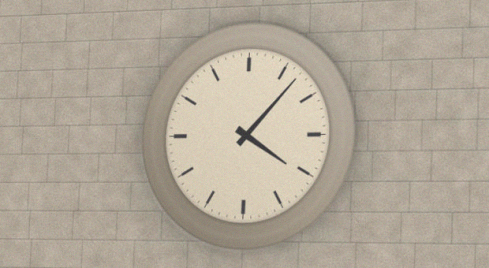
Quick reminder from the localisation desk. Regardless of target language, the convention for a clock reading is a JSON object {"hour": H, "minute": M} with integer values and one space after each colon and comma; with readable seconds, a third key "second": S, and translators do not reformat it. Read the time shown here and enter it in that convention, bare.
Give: {"hour": 4, "minute": 7}
